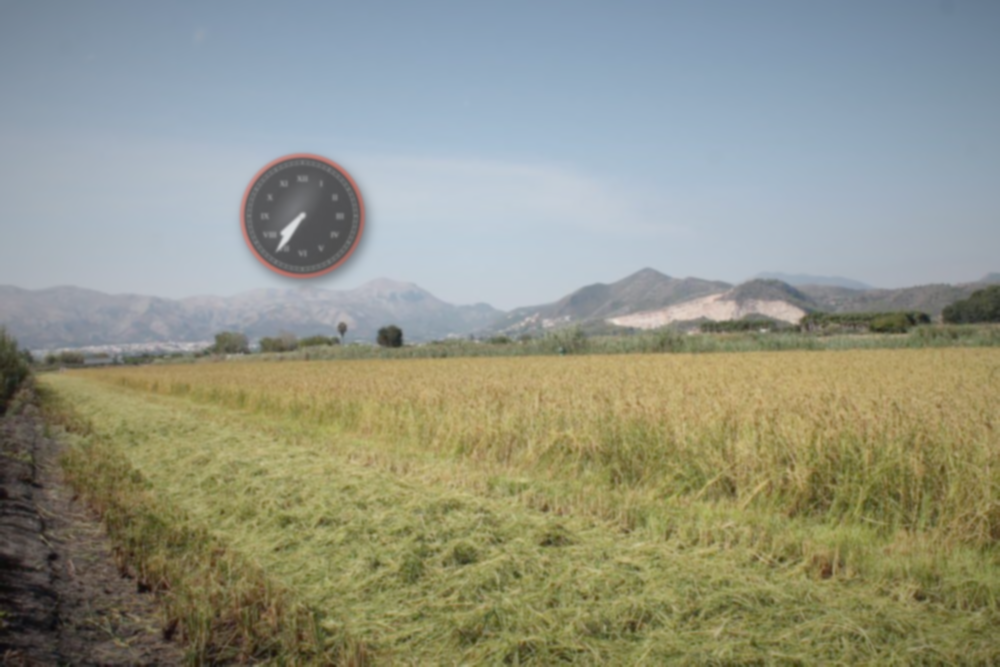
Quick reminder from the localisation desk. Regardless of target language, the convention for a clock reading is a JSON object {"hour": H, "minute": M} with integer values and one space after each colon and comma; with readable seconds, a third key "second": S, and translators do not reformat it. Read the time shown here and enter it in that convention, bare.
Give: {"hour": 7, "minute": 36}
